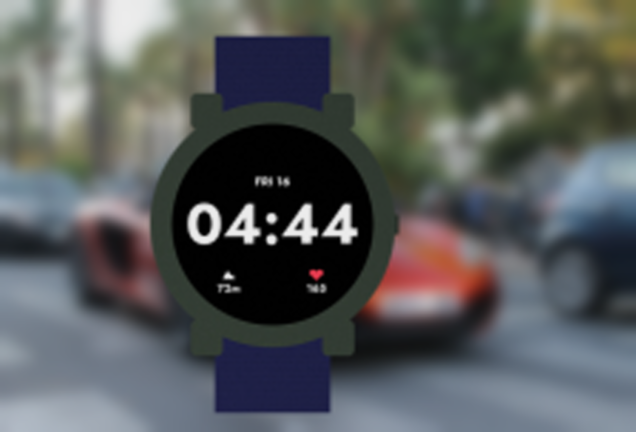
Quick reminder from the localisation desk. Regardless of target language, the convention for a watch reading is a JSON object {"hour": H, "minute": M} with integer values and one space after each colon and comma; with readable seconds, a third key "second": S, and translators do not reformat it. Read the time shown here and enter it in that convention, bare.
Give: {"hour": 4, "minute": 44}
